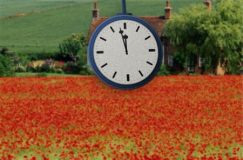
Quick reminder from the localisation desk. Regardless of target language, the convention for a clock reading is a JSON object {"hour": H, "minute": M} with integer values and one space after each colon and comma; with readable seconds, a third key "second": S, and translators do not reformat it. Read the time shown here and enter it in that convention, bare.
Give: {"hour": 11, "minute": 58}
